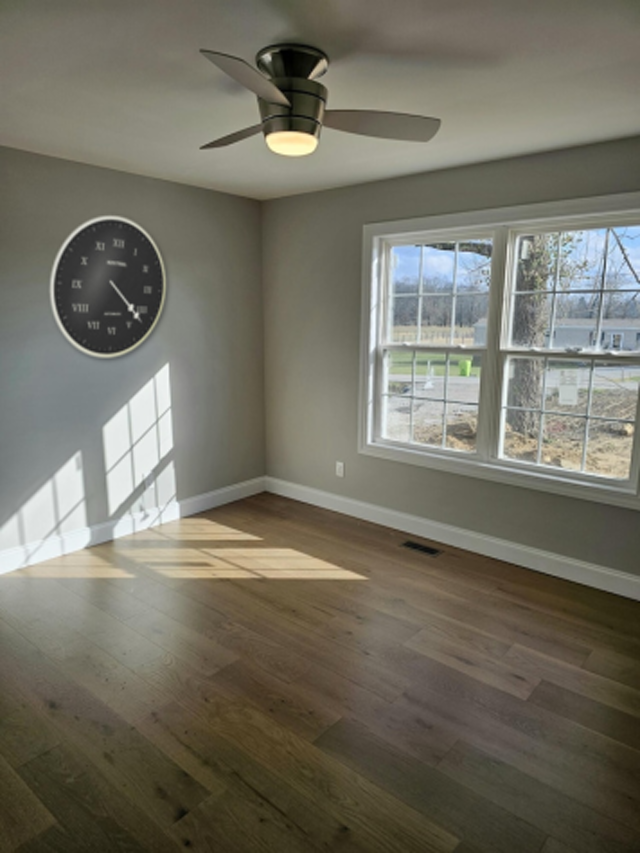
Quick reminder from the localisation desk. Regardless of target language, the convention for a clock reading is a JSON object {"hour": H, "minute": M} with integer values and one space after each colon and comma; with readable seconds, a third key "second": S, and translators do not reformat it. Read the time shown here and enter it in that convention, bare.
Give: {"hour": 4, "minute": 22}
